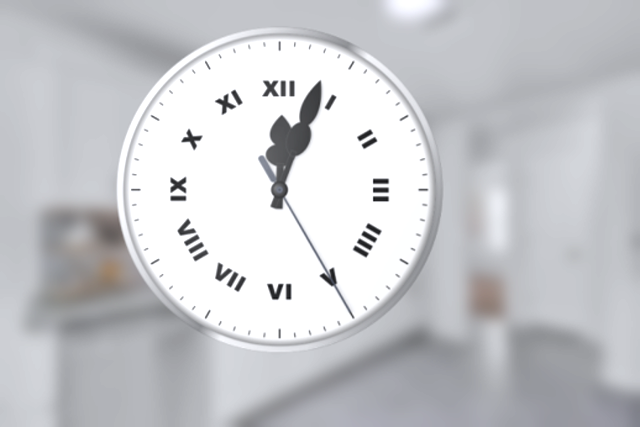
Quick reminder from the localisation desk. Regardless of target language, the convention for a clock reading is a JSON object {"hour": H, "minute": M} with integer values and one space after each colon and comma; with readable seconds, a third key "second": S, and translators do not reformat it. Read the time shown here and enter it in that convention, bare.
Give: {"hour": 12, "minute": 3, "second": 25}
